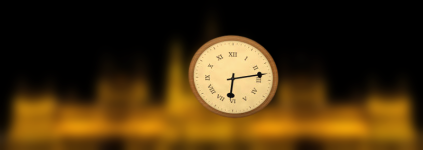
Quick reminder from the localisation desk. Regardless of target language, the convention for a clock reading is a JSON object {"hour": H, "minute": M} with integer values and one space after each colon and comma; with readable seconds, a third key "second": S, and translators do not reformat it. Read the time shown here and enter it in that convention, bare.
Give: {"hour": 6, "minute": 13}
